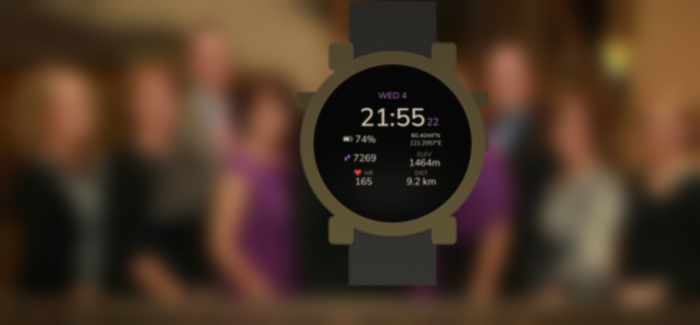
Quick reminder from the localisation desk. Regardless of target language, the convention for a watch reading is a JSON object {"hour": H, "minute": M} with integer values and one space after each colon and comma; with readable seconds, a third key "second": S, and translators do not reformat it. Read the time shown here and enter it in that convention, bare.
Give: {"hour": 21, "minute": 55, "second": 22}
